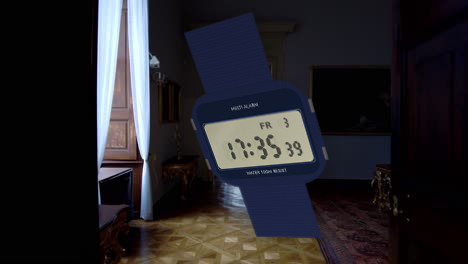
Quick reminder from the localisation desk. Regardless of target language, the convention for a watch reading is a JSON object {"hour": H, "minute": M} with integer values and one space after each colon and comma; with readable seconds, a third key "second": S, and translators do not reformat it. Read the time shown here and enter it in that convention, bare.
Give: {"hour": 17, "minute": 35, "second": 39}
